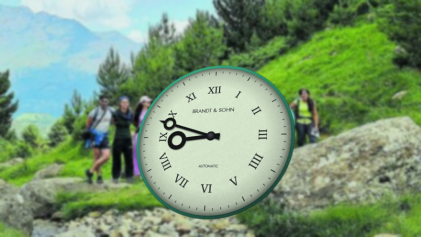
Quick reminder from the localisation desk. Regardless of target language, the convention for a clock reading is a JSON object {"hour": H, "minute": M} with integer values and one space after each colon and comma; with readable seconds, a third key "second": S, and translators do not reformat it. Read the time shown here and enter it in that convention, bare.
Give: {"hour": 8, "minute": 48}
